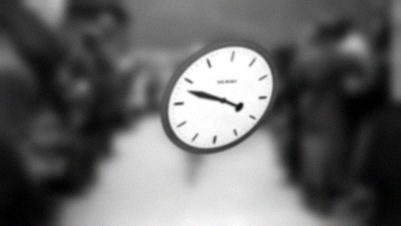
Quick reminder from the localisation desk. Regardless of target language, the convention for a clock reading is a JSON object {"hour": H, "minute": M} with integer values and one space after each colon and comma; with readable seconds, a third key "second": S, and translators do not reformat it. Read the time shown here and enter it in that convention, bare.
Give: {"hour": 3, "minute": 48}
